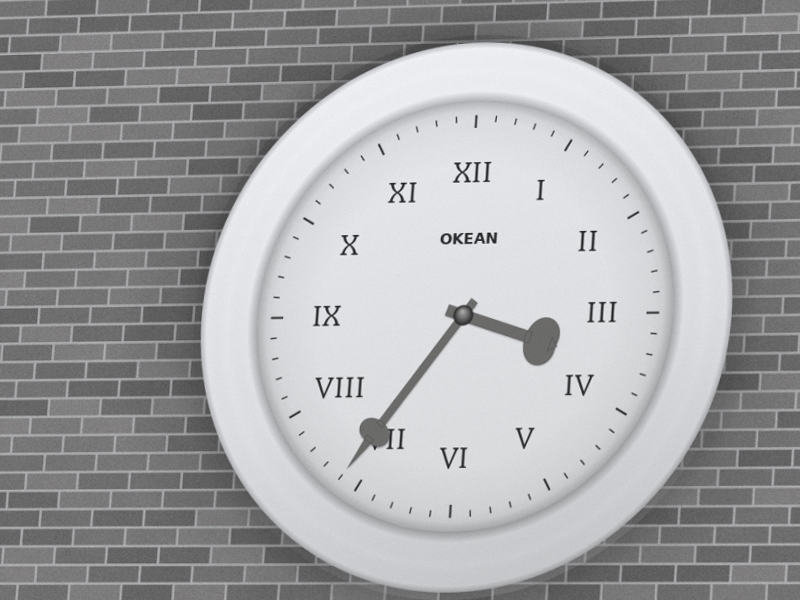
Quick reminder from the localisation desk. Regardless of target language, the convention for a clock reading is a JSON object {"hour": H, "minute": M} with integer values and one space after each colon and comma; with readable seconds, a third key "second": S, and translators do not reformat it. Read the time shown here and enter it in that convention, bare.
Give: {"hour": 3, "minute": 36}
